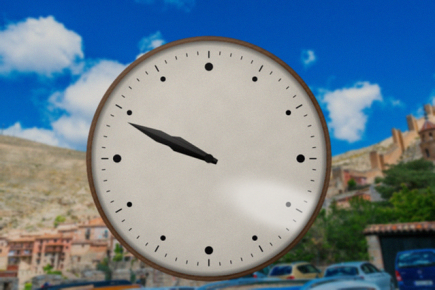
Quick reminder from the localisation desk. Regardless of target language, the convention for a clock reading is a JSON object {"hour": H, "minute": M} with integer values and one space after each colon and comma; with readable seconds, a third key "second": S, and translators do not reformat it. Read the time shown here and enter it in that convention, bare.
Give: {"hour": 9, "minute": 49}
